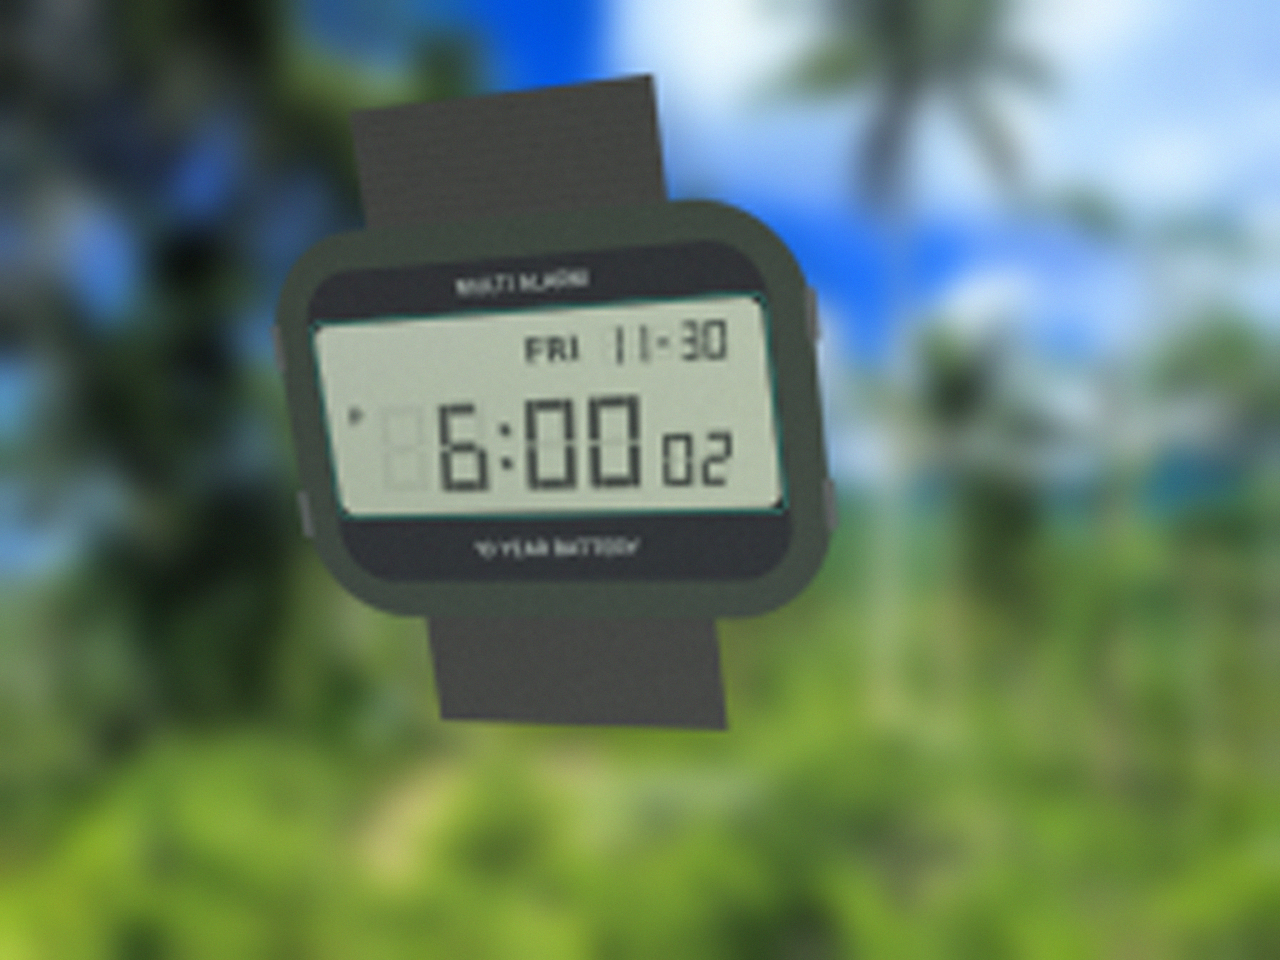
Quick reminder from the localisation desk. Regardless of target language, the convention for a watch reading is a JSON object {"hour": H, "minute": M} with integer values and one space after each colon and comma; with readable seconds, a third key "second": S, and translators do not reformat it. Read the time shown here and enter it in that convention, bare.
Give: {"hour": 6, "minute": 0, "second": 2}
